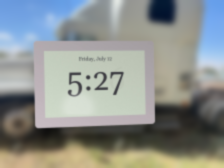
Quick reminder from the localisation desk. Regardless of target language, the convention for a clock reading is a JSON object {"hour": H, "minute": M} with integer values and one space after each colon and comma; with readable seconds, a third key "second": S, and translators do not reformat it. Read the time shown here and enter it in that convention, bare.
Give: {"hour": 5, "minute": 27}
